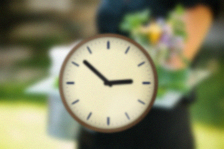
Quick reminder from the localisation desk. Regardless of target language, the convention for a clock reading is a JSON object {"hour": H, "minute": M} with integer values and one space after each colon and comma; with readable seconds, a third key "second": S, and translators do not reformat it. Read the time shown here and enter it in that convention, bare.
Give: {"hour": 2, "minute": 52}
